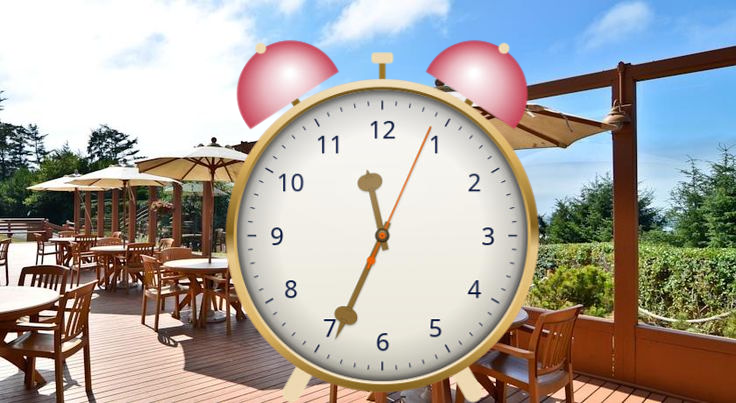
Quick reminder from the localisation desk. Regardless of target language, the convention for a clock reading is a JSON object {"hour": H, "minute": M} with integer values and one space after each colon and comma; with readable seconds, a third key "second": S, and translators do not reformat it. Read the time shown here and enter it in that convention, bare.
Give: {"hour": 11, "minute": 34, "second": 4}
